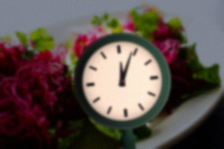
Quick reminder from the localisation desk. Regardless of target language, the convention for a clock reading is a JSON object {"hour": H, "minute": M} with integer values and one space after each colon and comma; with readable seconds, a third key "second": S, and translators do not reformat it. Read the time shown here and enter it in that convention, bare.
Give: {"hour": 12, "minute": 4}
